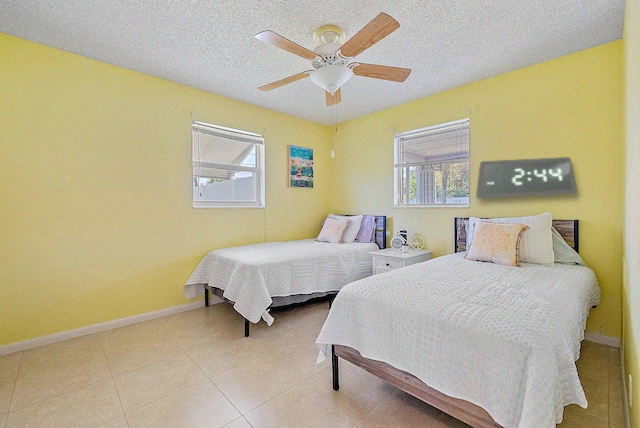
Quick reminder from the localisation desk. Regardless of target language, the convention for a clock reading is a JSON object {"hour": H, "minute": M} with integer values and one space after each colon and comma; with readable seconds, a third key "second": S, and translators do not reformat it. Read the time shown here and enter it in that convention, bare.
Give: {"hour": 2, "minute": 44}
